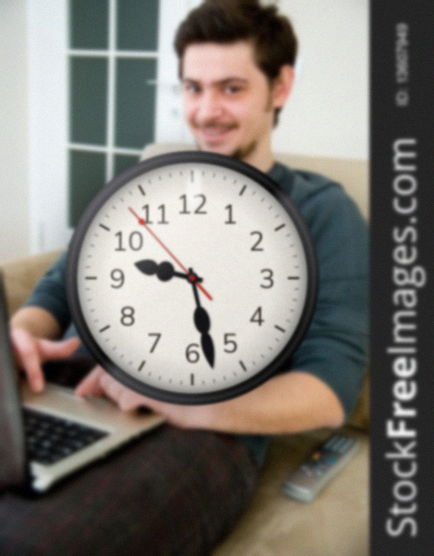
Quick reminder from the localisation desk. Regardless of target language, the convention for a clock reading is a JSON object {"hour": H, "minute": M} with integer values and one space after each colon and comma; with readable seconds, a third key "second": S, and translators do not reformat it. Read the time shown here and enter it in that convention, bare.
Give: {"hour": 9, "minute": 27, "second": 53}
